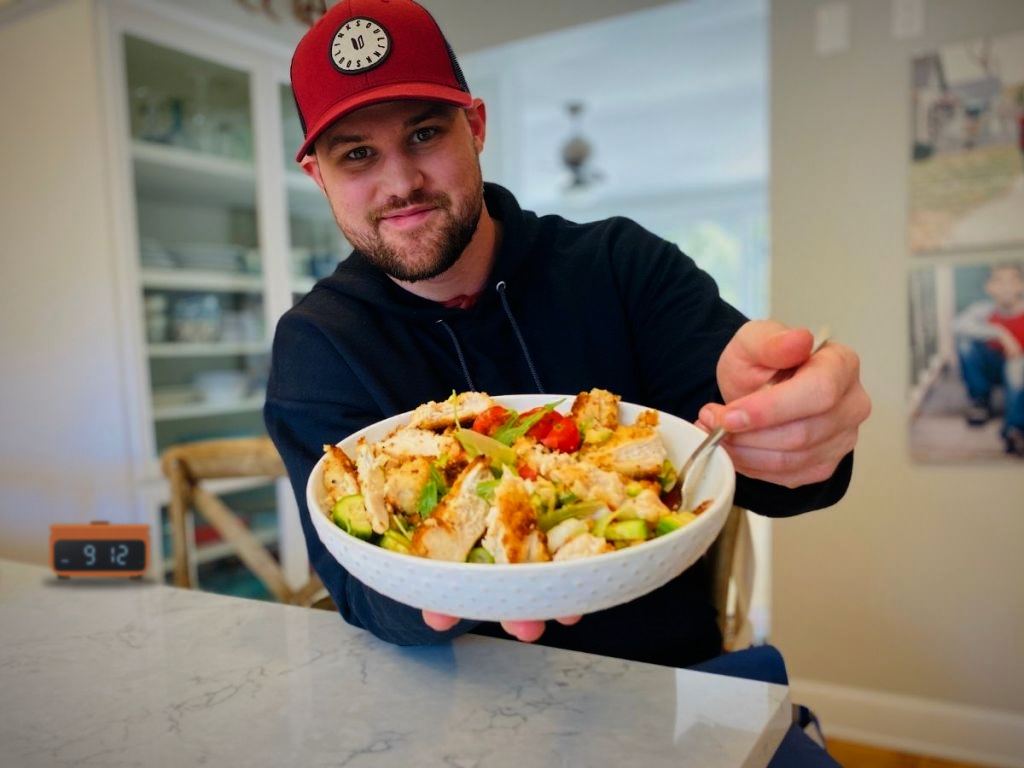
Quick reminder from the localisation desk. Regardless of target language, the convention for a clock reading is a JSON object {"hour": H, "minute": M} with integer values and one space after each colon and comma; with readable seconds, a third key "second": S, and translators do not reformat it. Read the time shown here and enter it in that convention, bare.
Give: {"hour": 9, "minute": 12}
